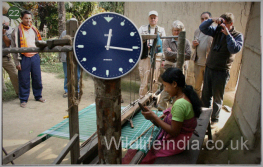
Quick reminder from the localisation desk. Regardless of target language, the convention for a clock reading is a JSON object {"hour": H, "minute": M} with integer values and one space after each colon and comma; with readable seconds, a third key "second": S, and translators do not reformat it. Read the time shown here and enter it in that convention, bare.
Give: {"hour": 12, "minute": 16}
